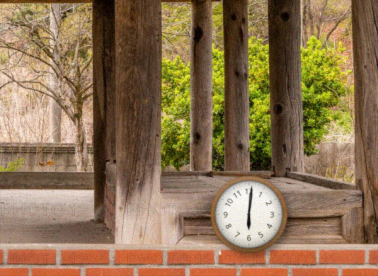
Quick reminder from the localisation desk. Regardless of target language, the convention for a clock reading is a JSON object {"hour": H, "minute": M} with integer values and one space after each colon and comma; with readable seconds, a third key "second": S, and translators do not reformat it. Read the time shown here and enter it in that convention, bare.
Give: {"hour": 6, "minute": 1}
